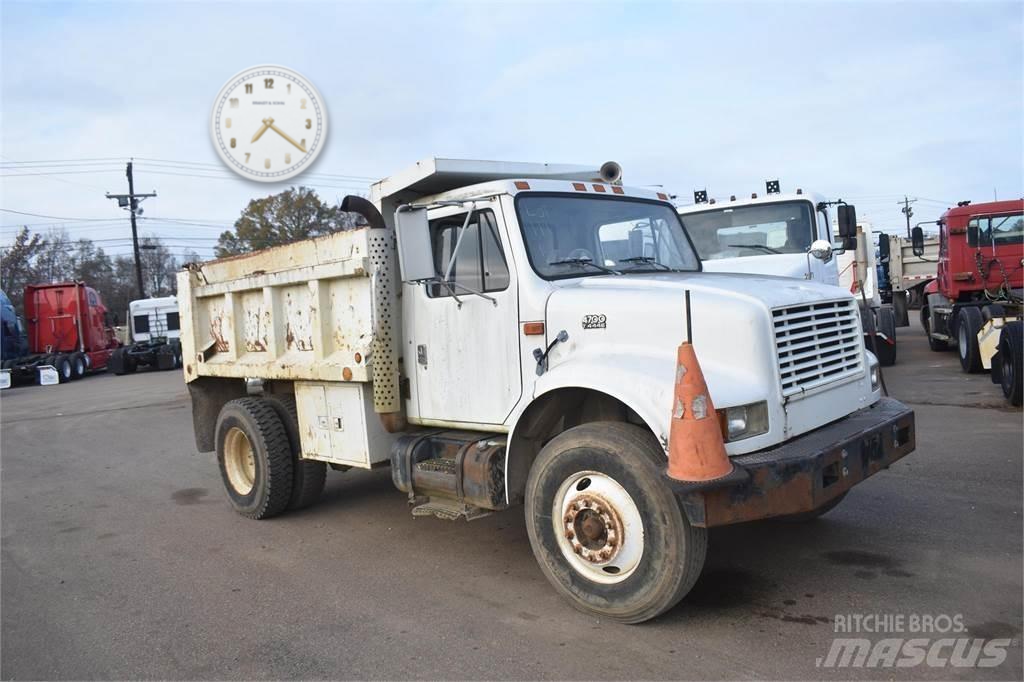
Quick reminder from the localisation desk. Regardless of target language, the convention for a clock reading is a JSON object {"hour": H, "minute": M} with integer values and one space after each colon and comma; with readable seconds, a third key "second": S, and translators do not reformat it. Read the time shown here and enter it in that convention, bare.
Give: {"hour": 7, "minute": 21}
